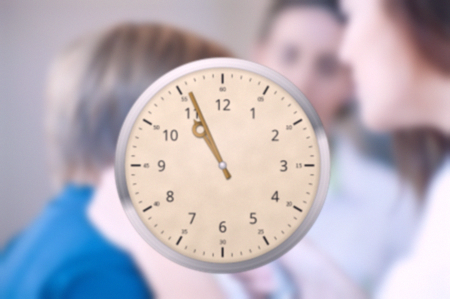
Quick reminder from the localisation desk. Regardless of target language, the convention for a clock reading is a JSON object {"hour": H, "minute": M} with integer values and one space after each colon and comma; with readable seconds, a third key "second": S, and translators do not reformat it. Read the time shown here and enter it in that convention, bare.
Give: {"hour": 10, "minute": 56}
